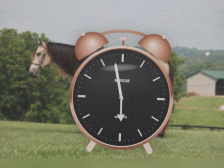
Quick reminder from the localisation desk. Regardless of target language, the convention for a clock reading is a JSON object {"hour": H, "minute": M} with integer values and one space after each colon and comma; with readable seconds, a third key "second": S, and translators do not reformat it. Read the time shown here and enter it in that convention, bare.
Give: {"hour": 5, "minute": 58}
